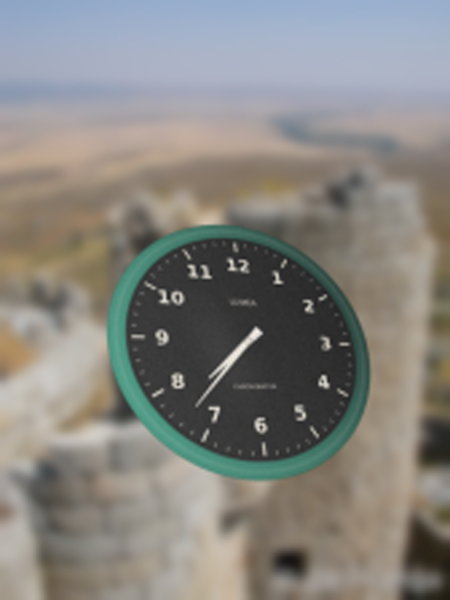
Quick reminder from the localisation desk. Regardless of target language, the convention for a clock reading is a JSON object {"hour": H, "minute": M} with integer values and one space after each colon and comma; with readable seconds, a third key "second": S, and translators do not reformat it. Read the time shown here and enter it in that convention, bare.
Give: {"hour": 7, "minute": 37}
